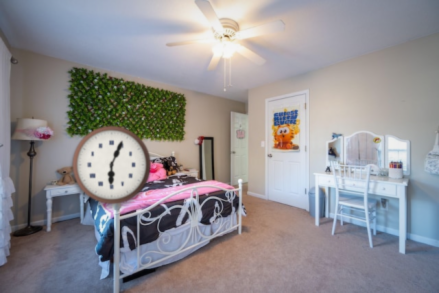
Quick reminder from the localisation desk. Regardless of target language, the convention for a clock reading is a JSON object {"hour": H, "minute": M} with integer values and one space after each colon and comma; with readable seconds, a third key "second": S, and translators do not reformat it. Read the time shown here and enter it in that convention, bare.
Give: {"hour": 6, "minute": 4}
